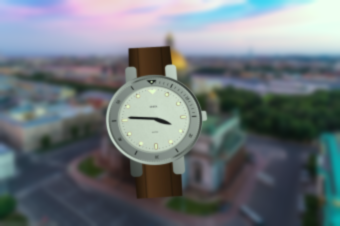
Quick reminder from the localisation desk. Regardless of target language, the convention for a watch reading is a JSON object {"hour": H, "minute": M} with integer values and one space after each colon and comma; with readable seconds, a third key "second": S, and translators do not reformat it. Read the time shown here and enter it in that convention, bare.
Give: {"hour": 3, "minute": 46}
